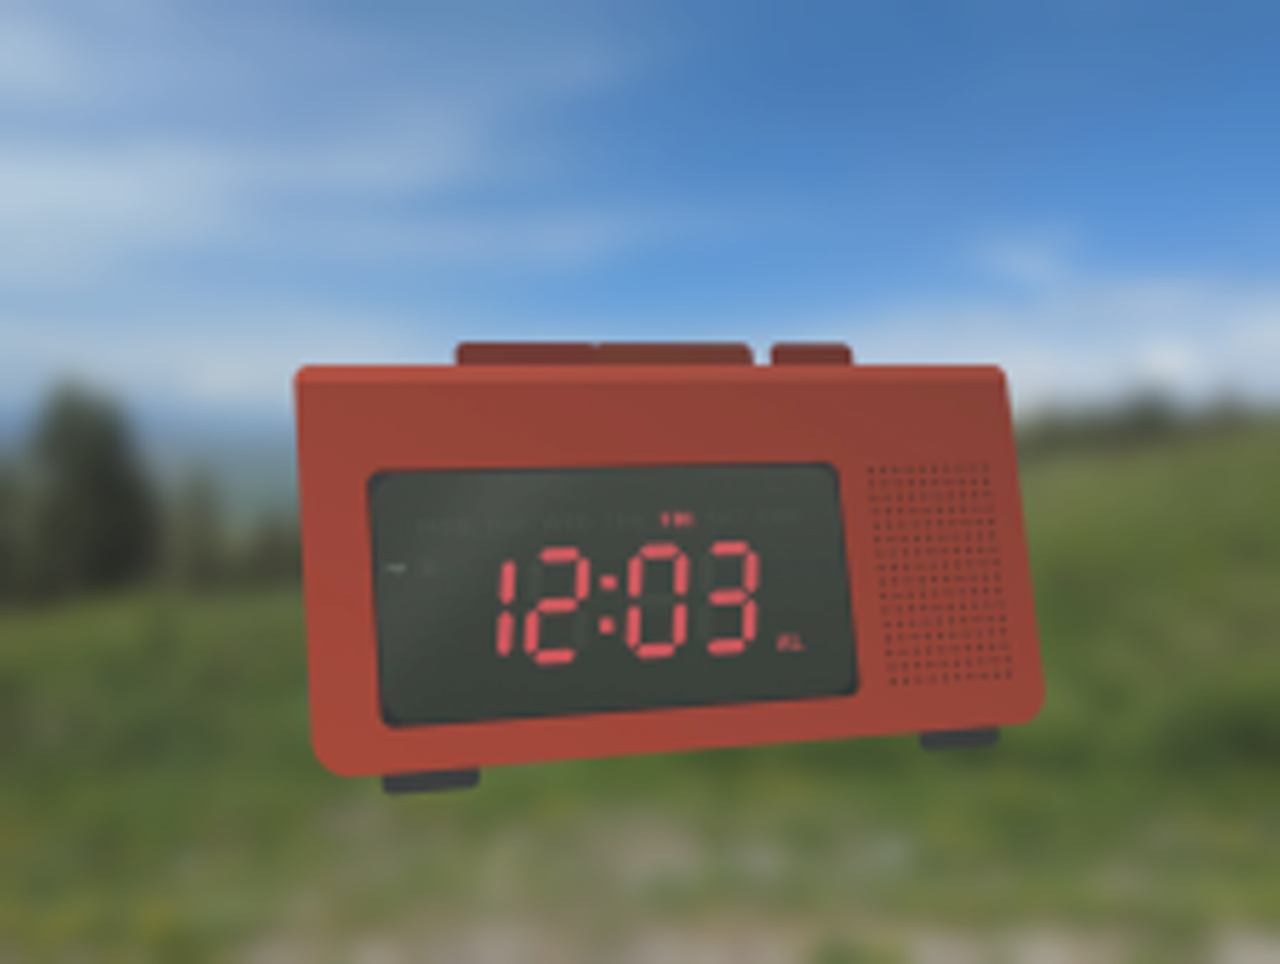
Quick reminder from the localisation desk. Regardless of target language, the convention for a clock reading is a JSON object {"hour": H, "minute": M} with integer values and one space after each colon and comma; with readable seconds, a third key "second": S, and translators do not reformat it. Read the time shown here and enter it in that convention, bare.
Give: {"hour": 12, "minute": 3}
